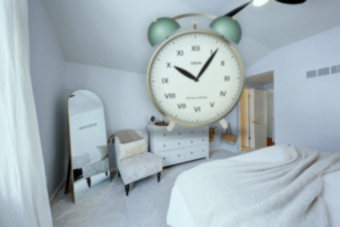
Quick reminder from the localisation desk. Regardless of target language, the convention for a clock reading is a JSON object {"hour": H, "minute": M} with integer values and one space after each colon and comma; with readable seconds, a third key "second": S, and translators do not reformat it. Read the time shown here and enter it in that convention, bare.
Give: {"hour": 10, "minute": 6}
